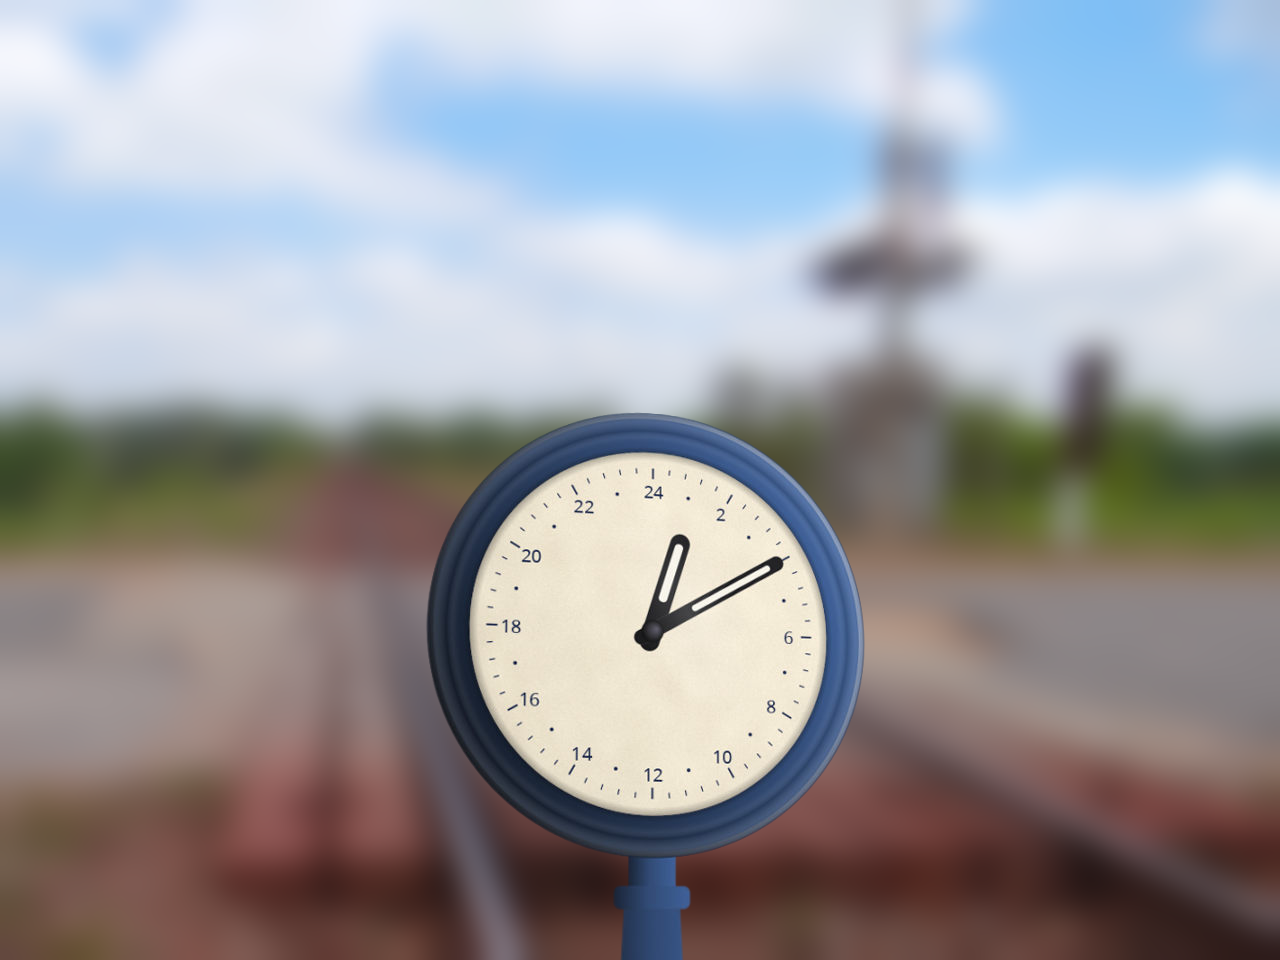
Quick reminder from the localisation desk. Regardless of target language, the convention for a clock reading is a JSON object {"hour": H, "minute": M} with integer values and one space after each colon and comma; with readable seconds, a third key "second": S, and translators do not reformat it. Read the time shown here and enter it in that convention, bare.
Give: {"hour": 1, "minute": 10}
